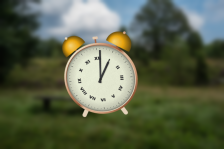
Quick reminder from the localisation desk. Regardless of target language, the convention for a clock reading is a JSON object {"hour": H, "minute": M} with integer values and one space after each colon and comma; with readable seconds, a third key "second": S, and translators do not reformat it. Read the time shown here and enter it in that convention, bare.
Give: {"hour": 1, "minute": 1}
